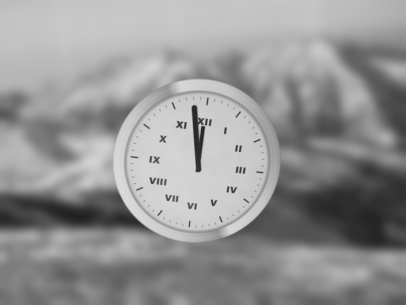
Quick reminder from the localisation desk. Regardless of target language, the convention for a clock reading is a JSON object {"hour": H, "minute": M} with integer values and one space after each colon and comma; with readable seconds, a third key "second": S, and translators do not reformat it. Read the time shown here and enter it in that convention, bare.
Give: {"hour": 11, "minute": 58}
